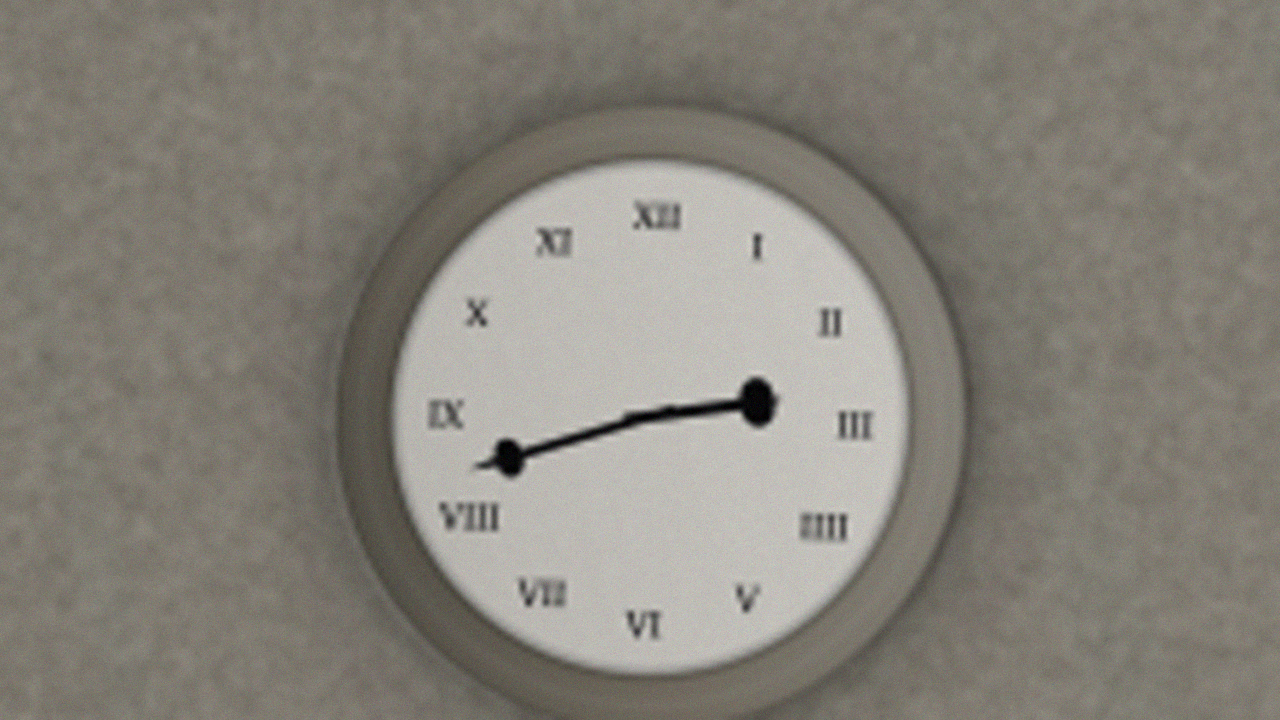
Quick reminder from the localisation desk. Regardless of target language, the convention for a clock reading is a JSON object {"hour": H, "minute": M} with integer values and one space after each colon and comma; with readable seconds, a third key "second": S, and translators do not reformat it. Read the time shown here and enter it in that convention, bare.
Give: {"hour": 2, "minute": 42}
